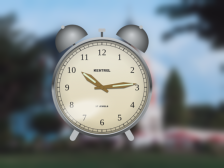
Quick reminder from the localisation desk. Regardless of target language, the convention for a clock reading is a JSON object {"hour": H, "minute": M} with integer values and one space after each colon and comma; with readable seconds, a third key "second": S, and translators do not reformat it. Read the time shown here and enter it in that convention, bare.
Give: {"hour": 10, "minute": 14}
